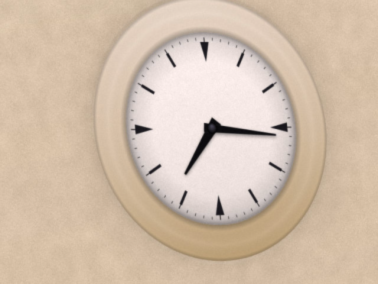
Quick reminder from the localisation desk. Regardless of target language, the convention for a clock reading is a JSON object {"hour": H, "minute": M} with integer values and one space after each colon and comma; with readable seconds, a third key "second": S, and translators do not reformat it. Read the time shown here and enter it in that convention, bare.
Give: {"hour": 7, "minute": 16}
